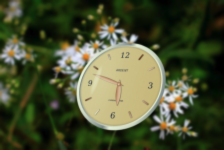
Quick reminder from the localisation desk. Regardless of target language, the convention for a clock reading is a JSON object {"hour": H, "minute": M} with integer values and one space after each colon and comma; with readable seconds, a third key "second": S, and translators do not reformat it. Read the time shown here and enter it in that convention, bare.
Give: {"hour": 5, "minute": 48}
